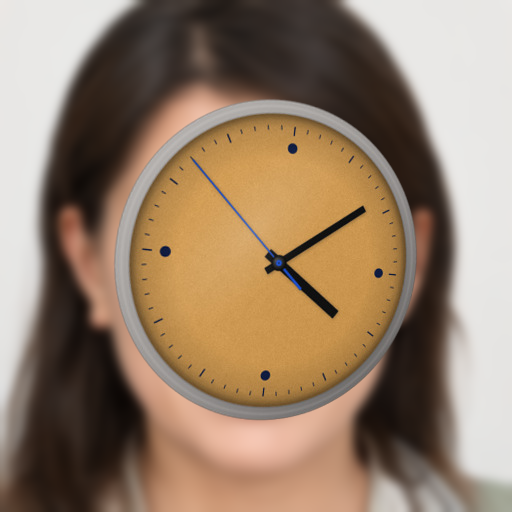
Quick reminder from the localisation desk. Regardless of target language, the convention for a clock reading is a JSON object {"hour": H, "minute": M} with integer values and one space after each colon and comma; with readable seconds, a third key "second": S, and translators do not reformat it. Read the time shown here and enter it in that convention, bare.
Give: {"hour": 4, "minute": 8, "second": 52}
